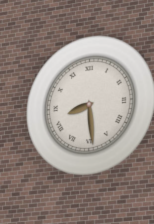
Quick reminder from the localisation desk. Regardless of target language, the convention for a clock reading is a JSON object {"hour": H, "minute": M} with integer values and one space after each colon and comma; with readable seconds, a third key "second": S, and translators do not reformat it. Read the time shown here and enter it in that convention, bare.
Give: {"hour": 8, "minute": 29}
